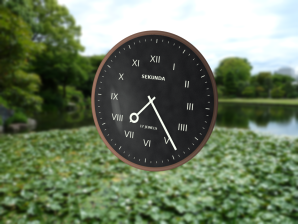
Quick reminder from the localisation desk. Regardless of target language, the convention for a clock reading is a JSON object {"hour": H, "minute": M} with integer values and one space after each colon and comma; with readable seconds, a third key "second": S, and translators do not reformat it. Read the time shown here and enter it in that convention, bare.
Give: {"hour": 7, "minute": 24}
